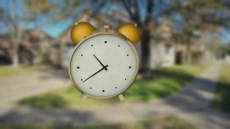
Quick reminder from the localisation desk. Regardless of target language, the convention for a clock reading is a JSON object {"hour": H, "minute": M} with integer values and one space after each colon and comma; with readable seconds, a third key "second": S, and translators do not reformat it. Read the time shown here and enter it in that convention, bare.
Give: {"hour": 10, "minute": 39}
